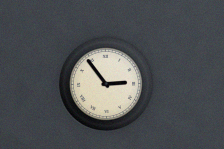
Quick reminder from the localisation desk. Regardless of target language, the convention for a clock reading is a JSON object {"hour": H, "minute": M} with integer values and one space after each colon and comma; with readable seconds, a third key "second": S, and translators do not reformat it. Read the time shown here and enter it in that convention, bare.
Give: {"hour": 2, "minute": 54}
